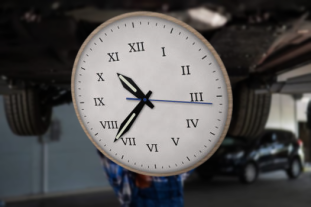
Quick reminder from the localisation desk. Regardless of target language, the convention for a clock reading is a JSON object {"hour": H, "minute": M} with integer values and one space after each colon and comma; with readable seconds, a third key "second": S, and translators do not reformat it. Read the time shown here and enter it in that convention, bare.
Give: {"hour": 10, "minute": 37, "second": 16}
